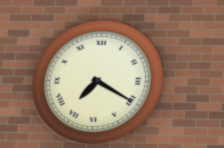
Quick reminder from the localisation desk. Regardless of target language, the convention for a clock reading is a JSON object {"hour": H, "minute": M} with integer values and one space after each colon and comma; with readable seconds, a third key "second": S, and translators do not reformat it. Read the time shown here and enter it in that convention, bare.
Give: {"hour": 7, "minute": 20}
